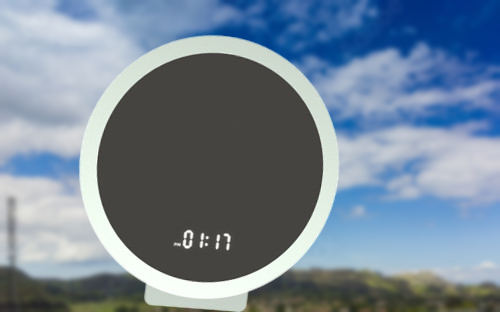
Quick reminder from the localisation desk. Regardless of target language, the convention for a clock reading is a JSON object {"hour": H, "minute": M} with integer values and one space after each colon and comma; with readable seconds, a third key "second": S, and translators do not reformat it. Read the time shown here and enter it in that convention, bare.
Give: {"hour": 1, "minute": 17}
